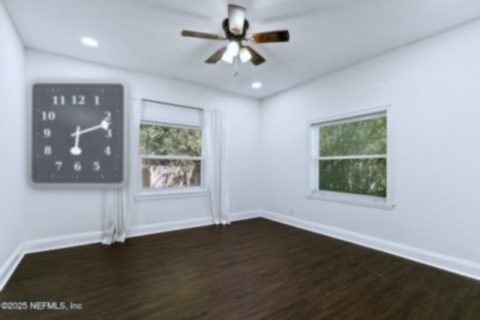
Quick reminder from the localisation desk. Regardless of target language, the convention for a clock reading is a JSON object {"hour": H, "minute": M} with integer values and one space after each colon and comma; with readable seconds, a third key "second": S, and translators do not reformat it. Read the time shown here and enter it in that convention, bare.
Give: {"hour": 6, "minute": 12}
